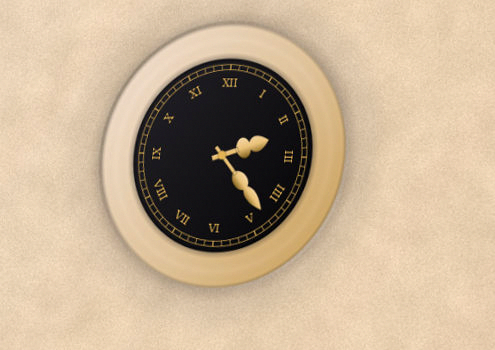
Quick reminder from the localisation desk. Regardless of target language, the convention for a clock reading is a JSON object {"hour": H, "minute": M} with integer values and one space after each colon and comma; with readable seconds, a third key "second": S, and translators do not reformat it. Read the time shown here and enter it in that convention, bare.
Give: {"hour": 2, "minute": 23}
